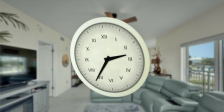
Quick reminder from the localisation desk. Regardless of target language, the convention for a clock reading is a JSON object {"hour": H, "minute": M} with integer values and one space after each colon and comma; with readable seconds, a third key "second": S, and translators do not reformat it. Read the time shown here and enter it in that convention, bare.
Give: {"hour": 2, "minute": 36}
